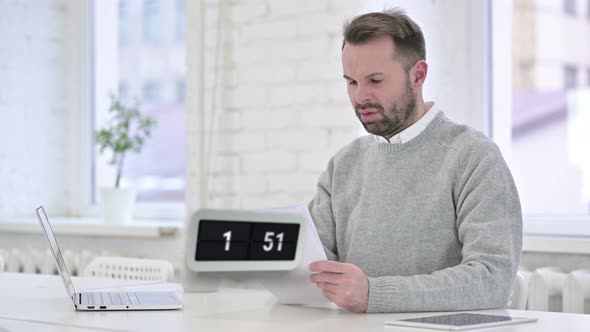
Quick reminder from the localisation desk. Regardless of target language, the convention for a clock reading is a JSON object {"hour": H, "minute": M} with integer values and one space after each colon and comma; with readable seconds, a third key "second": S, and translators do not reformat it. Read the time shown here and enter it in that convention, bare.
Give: {"hour": 1, "minute": 51}
